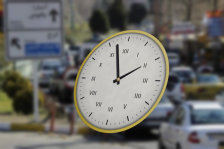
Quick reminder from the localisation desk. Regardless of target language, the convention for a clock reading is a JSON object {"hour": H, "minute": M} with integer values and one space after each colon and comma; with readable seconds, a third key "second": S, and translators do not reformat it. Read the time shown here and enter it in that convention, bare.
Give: {"hour": 1, "minute": 57}
